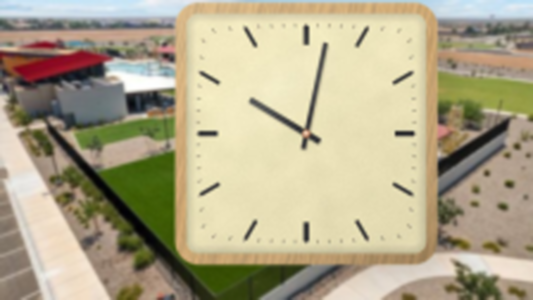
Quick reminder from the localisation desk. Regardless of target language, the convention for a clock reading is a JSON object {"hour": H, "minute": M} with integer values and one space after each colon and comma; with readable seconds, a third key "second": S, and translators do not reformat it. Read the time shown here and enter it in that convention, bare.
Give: {"hour": 10, "minute": 2}
